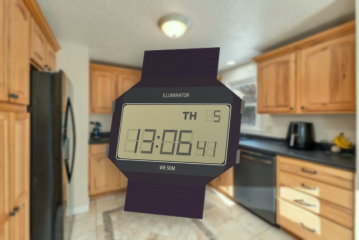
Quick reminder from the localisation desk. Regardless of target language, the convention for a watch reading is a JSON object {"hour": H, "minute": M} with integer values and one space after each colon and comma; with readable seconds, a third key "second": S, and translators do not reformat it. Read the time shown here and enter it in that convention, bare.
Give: {"hour": 13, "minute": 6, "second": 41}
